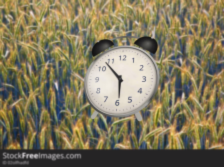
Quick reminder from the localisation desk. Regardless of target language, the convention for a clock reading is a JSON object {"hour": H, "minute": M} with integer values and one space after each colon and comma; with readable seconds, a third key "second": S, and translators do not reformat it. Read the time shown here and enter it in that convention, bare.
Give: {"hour": 5, "minute": 53}
